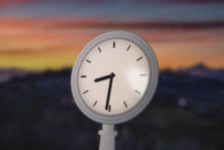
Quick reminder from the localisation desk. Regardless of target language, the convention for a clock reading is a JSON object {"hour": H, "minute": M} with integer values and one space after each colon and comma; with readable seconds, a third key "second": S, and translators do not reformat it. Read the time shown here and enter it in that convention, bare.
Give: {"hour": 8, "minute": 31}
